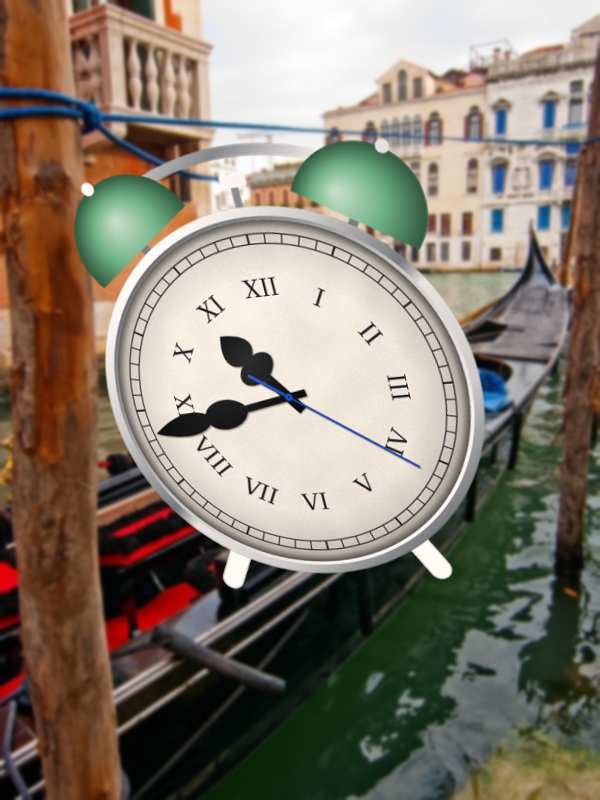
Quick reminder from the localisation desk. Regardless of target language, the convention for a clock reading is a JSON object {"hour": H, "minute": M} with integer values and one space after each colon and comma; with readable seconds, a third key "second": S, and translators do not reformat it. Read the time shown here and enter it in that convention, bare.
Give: {"hour": 10, "minute": 43, "second": 21}
